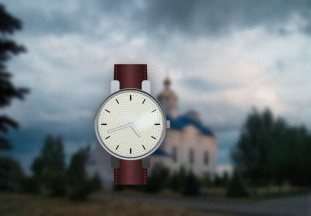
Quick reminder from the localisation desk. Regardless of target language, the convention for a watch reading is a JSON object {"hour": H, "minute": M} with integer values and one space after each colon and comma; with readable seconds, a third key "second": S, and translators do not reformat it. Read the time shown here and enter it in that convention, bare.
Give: {"hour": 4, "minute": 42}
